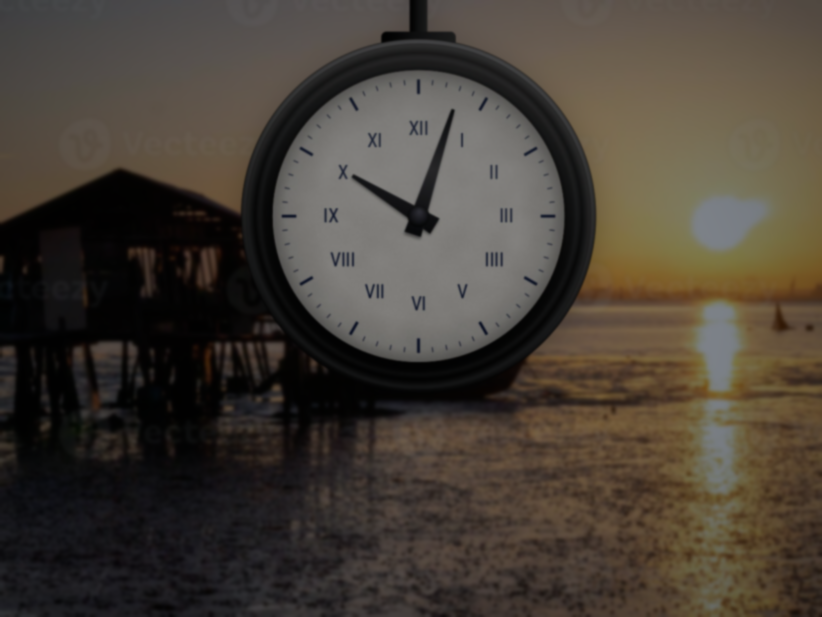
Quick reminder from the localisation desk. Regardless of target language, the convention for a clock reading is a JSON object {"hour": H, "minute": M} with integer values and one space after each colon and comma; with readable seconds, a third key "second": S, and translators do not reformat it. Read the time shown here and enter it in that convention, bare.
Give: {"hour": 10, "minute": 3}
